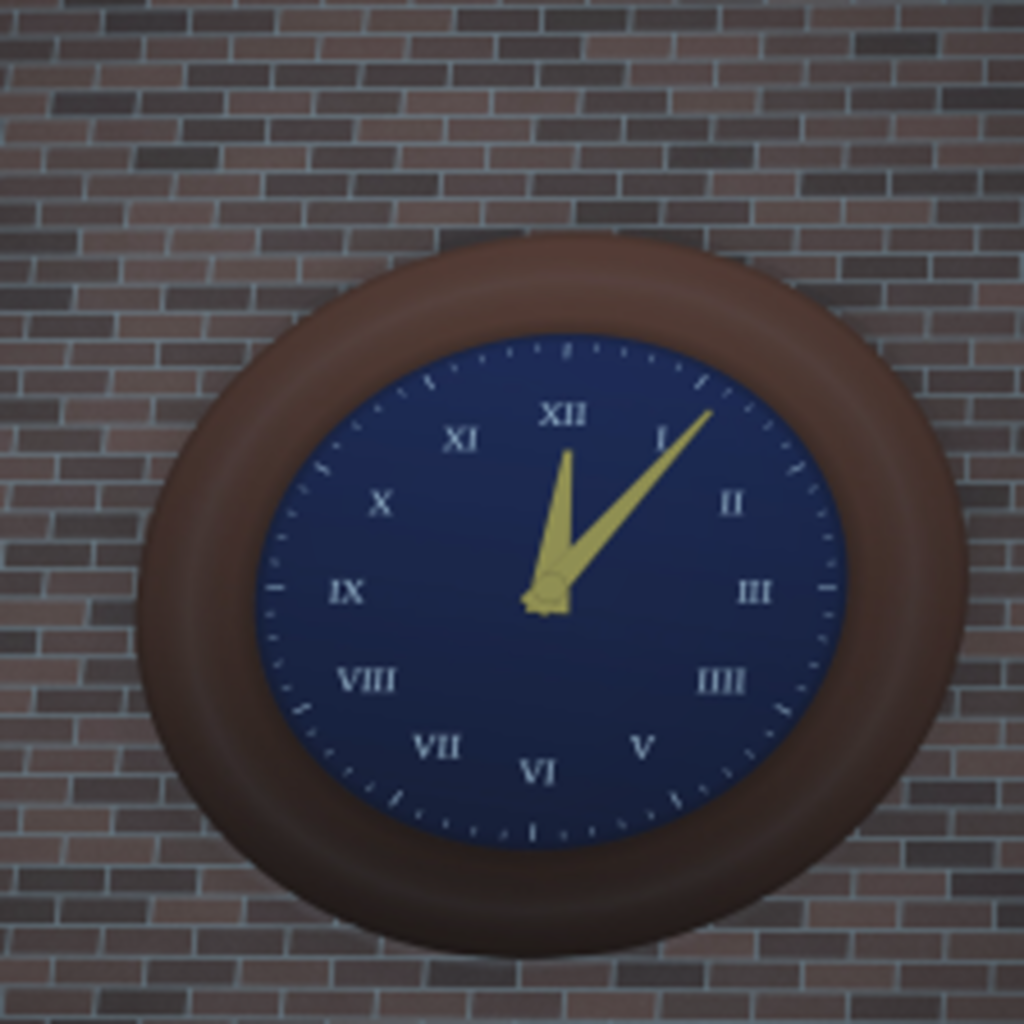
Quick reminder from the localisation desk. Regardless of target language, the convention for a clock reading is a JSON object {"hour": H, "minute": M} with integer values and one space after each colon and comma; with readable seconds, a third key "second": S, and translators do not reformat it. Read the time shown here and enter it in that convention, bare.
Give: {"hour": 12, "minute": 6}
